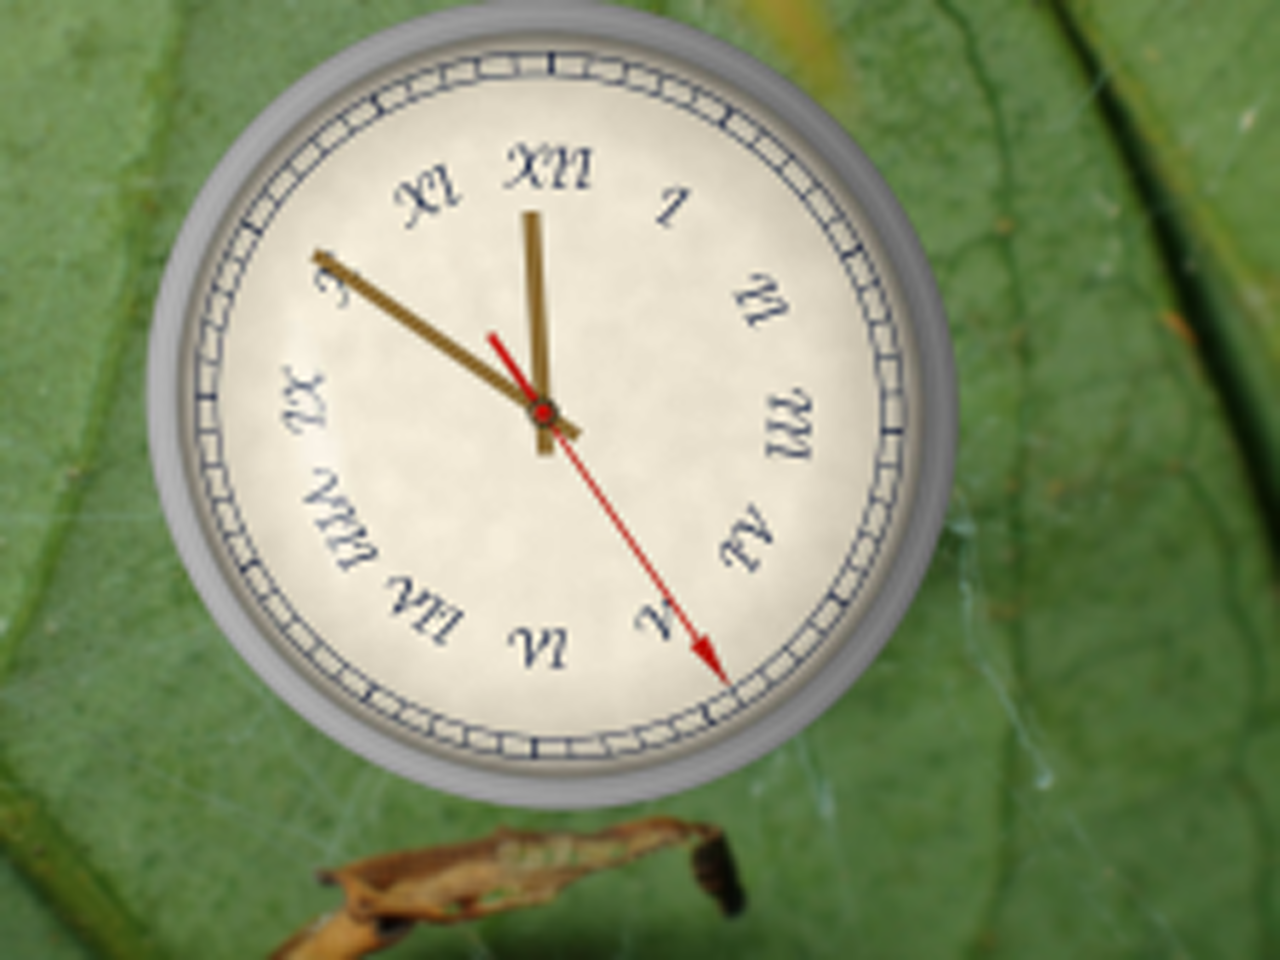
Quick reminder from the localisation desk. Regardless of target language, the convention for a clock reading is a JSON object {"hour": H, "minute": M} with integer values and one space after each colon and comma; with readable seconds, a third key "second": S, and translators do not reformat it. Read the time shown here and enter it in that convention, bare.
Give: {"hour": 11, "minute": 50, "second": 24}
